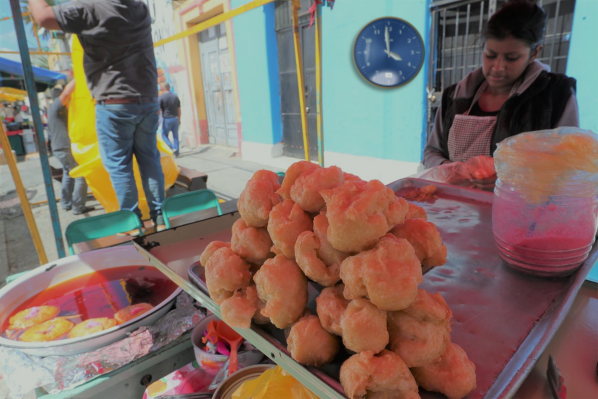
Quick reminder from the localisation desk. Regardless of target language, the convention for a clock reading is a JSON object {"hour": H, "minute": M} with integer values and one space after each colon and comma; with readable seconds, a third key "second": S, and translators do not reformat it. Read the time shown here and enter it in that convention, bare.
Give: {"hour": 3, "minute": 59}
